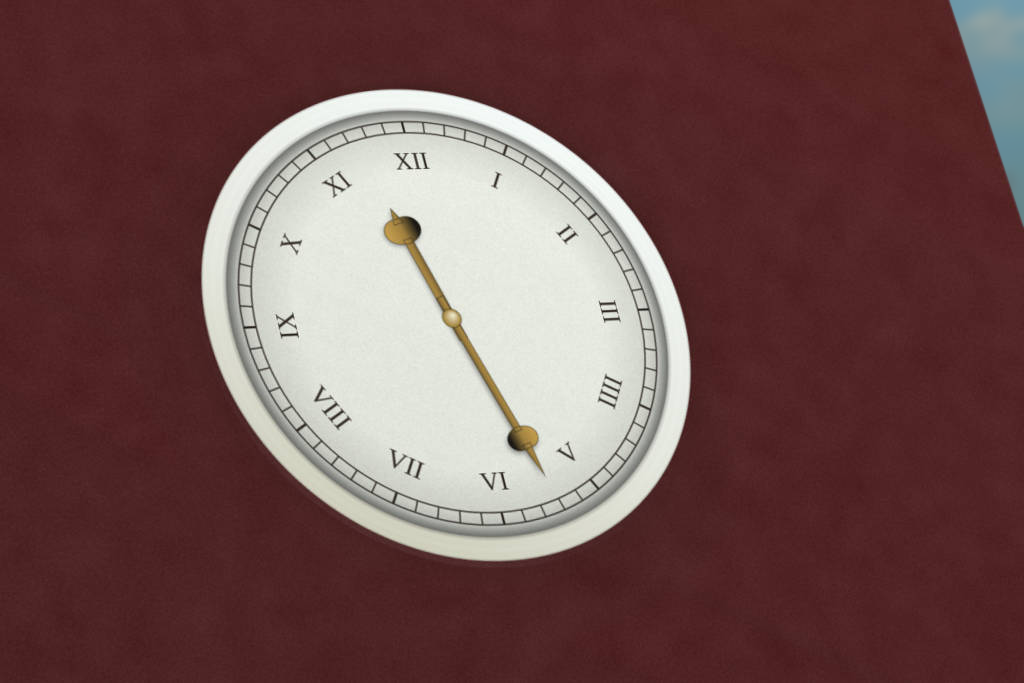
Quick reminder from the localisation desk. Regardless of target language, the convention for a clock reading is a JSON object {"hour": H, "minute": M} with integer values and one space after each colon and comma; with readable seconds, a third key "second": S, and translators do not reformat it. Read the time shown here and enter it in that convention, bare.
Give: {"hour": 11, "minute": 27}
